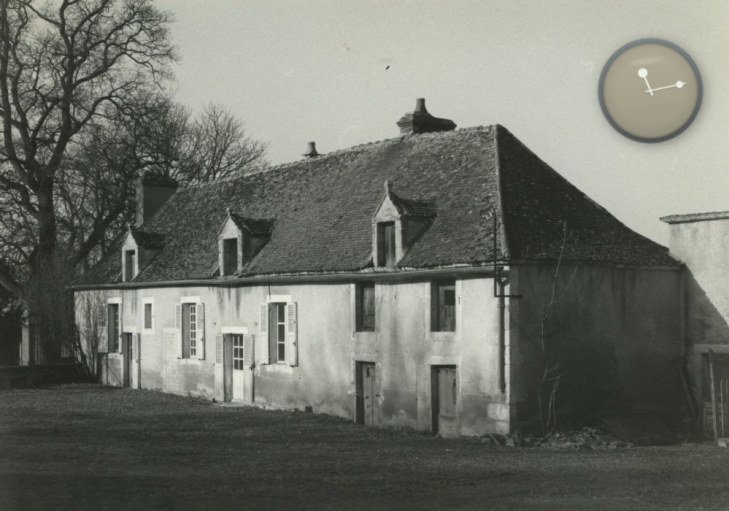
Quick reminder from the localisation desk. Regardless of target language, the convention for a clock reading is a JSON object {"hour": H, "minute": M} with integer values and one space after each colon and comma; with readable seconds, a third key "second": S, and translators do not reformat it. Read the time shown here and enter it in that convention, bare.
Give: {"hour": 11, "minute": 13}
